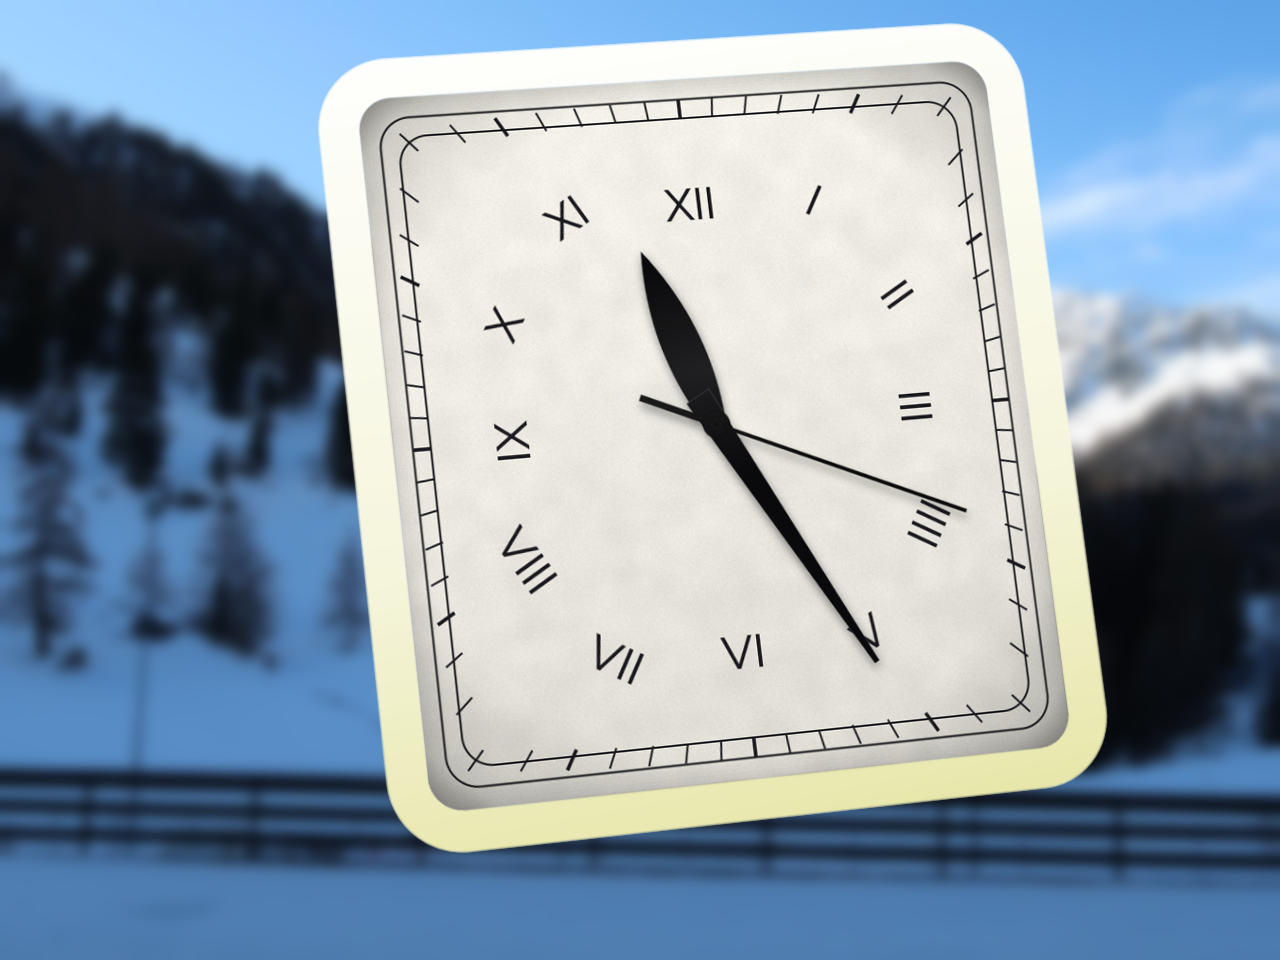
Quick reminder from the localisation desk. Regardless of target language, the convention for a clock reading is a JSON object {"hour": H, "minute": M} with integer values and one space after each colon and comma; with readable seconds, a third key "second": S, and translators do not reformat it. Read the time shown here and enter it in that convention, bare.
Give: {"hour": 11, "minute": 25, "second": 19}
